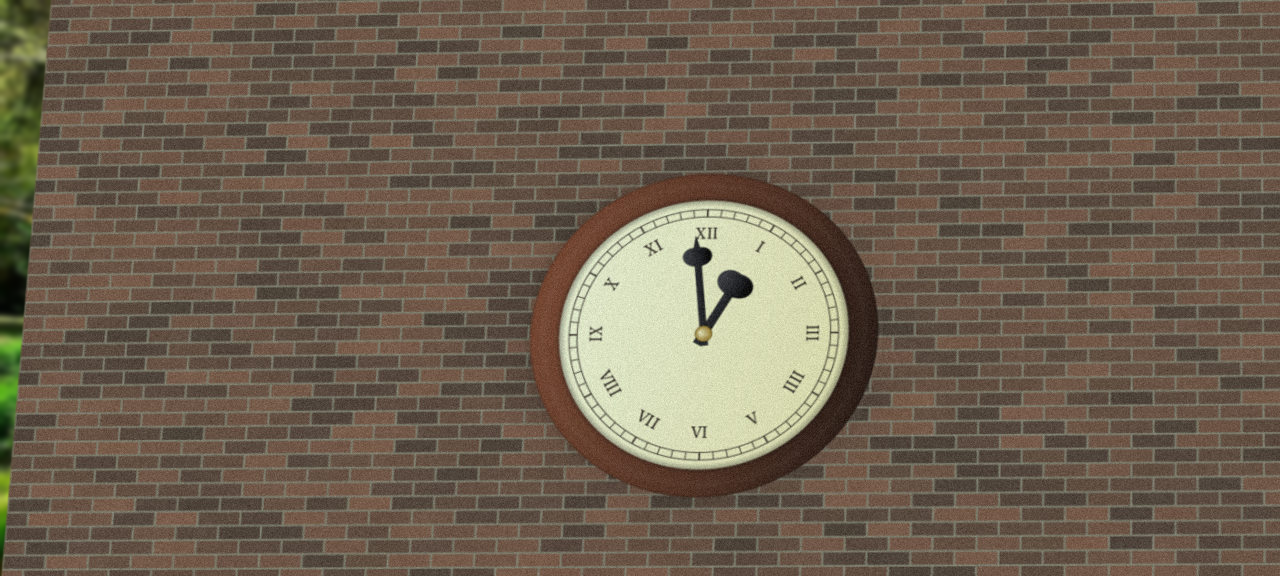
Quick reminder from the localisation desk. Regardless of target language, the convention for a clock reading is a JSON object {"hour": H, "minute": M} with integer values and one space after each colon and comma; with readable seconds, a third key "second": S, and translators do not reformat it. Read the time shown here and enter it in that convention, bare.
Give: {"hour": 12, "minute": 59}
